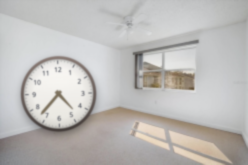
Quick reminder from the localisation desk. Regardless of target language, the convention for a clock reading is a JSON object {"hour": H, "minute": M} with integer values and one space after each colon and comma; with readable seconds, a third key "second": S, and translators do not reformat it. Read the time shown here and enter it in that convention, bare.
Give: {"hour": 4, "minute": 37}
